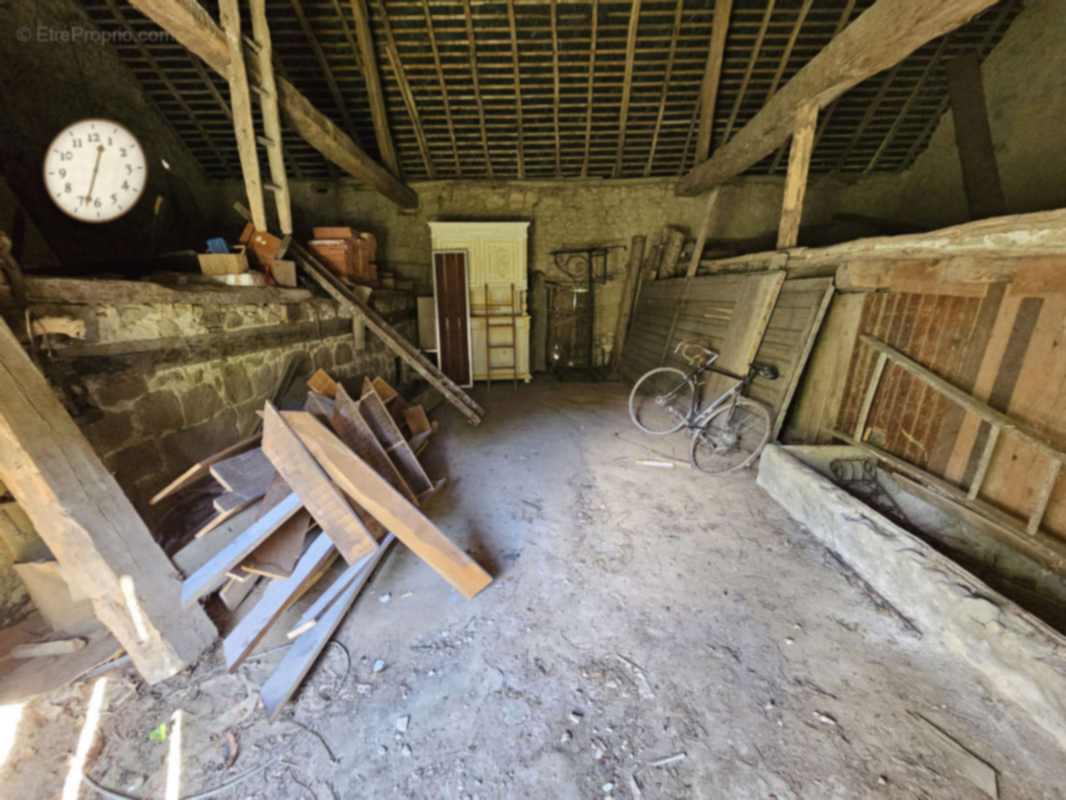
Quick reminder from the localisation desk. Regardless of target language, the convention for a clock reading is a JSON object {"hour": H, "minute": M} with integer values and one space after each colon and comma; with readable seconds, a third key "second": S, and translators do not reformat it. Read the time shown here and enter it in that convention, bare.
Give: {"hour": 12, "minute": 33}
